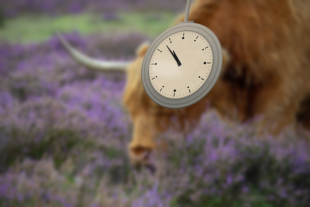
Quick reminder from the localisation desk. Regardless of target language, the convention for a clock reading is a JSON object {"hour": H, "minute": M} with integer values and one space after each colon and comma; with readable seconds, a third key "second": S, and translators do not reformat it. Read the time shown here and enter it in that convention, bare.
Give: {"hour": 10, "minute": 53}
